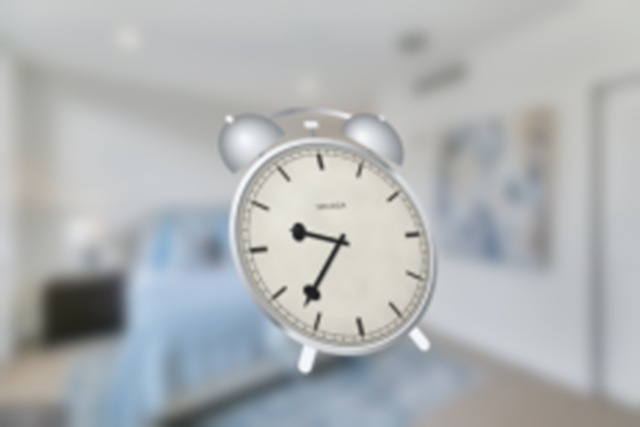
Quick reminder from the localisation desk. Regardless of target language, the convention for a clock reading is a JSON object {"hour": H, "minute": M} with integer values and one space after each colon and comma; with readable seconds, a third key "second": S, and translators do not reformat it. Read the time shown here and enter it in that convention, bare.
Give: {"hour": 9, "minute": 37}
